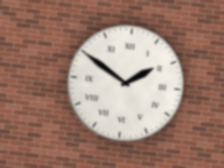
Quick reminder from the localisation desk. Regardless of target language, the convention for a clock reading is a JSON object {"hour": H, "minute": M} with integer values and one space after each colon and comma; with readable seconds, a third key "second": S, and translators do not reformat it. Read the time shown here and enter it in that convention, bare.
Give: {"hour": 1, "minute": 50}
